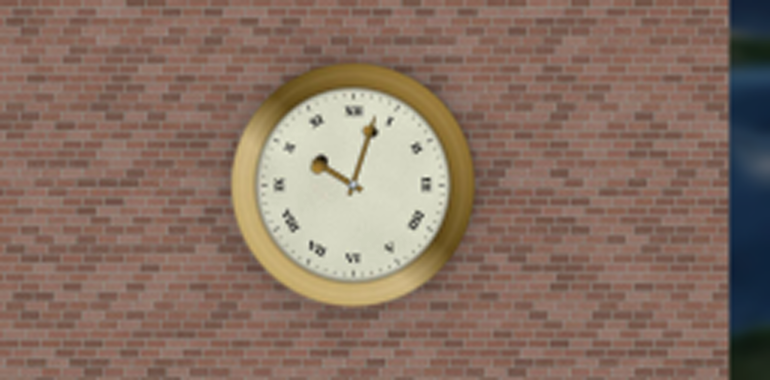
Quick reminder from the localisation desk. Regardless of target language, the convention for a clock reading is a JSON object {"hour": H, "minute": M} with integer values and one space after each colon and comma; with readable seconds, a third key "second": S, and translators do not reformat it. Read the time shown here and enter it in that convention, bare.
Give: {"hour": 10, "minute": 3}
